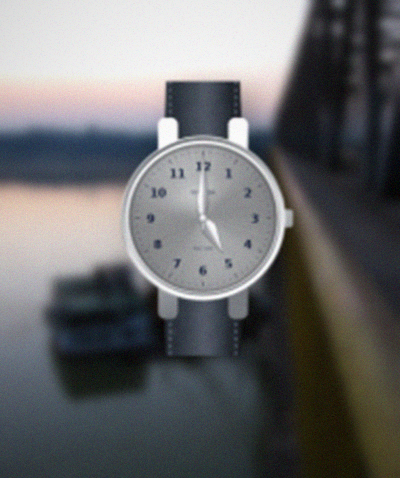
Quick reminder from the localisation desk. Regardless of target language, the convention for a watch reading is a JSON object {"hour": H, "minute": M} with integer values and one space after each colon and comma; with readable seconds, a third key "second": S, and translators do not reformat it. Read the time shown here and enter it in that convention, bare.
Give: {"hour": 5, "minute": 0}
